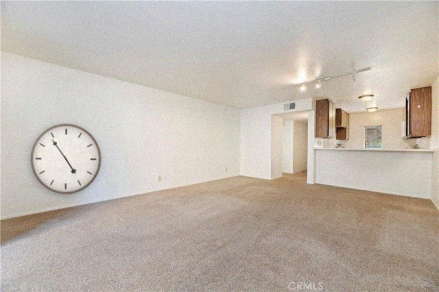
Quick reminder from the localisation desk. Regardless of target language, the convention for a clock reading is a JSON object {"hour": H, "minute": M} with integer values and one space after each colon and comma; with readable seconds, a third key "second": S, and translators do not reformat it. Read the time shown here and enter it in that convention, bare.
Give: {"hour": 4, "minute": 54}
